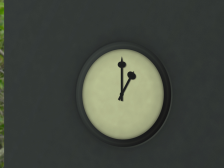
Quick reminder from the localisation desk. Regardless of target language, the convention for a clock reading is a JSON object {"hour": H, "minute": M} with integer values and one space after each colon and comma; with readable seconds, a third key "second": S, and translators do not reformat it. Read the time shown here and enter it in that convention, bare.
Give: {"hour": 1, "minute": 0}
